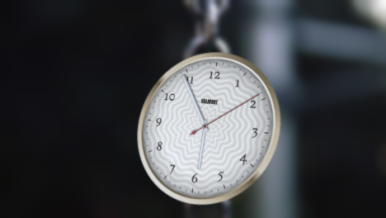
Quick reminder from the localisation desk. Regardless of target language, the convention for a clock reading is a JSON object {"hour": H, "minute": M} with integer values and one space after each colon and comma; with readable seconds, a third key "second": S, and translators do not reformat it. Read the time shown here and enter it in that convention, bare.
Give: {"hour": 5, "minute": 54, "second": 9}
